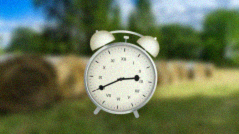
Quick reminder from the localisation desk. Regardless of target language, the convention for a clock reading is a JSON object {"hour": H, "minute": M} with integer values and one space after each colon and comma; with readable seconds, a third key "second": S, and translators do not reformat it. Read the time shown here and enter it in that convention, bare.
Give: {"hour": 2, "minute": 40}
